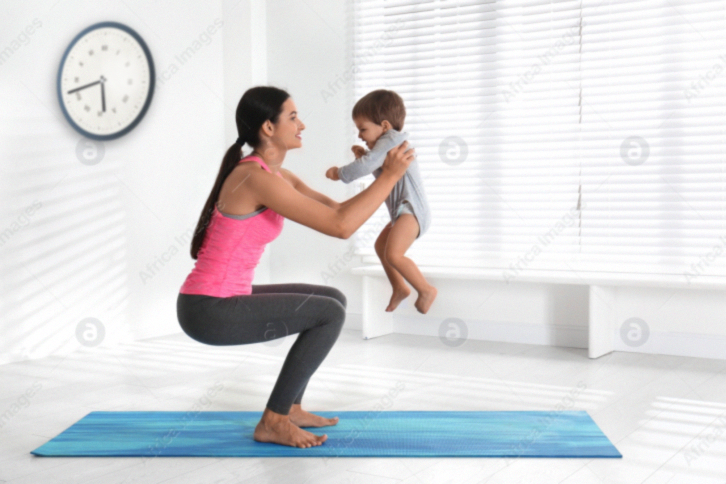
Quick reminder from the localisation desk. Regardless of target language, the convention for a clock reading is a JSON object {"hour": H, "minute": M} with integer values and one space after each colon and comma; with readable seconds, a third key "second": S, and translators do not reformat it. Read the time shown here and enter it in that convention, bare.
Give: {"hour": 5, "minute": 42}
